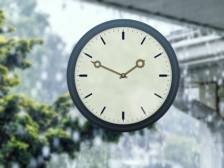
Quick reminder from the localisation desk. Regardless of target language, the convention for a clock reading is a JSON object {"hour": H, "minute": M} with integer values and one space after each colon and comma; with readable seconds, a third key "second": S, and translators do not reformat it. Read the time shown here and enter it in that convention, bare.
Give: {"hour": 1, "minute": 49}
